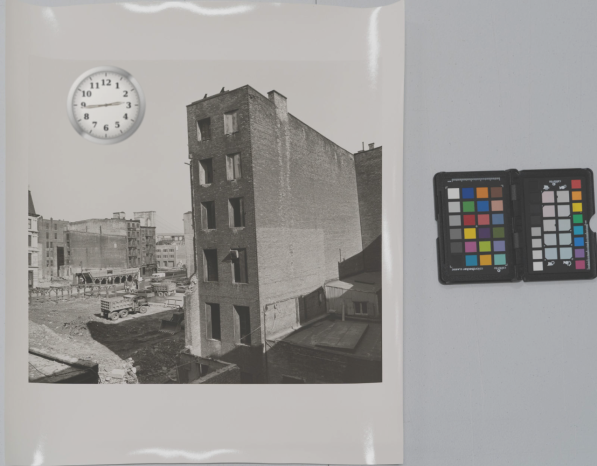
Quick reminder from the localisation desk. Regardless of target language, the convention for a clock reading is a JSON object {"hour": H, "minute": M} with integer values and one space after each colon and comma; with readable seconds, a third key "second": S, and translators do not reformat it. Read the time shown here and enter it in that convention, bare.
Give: {"hour": 2, "minute": 44}
